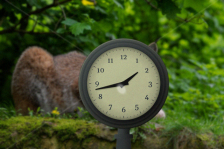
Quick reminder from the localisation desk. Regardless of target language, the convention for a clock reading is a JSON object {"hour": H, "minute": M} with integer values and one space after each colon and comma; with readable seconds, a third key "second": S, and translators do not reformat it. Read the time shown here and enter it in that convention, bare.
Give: {"hour": 1, "minute": 43}
